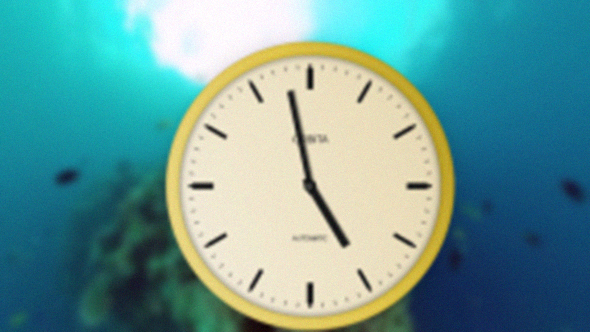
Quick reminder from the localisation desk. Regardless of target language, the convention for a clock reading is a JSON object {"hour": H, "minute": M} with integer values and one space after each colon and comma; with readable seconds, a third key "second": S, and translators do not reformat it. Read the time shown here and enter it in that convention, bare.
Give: {"hour": 4, "minute": 58}
